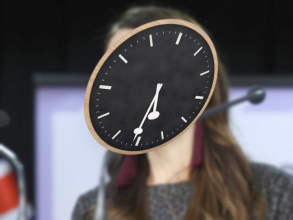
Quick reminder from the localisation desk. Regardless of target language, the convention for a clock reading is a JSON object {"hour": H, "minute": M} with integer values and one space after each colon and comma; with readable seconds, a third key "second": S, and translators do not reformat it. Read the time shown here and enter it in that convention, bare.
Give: {"hour": 5, "minute": 31}
